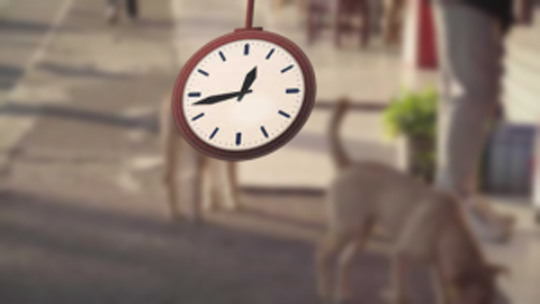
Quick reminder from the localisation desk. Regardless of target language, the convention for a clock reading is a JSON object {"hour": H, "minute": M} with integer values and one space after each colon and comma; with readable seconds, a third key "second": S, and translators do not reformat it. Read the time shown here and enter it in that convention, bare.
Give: {"hour": 12, "minute": 43}
